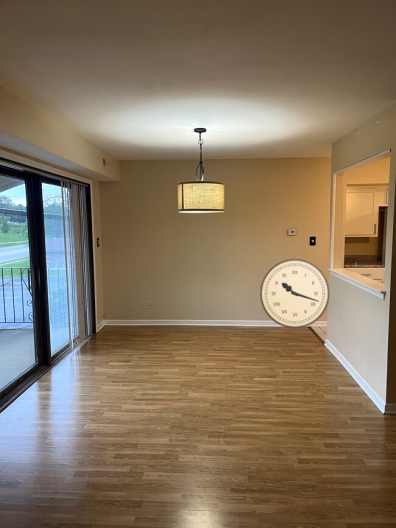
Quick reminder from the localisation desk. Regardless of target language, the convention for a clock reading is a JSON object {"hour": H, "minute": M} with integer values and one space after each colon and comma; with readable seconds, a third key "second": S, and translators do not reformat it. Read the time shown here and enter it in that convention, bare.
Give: {"hour": 10, "minute": 18}
